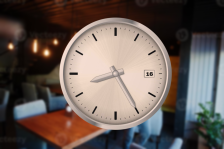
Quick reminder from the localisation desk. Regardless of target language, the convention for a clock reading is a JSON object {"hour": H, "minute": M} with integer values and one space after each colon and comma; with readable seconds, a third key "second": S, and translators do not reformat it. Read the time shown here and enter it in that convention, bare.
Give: {"hour": 8, "minute": 25}
